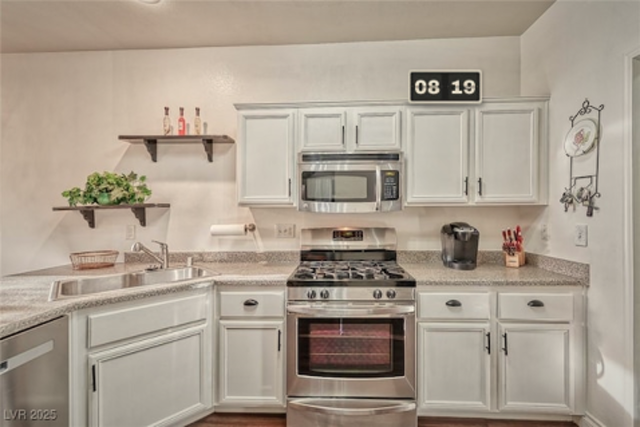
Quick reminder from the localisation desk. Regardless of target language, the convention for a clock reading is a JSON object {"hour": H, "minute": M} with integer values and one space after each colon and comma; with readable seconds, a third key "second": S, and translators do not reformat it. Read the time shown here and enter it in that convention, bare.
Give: {"hour": 8, "minute": 19}
